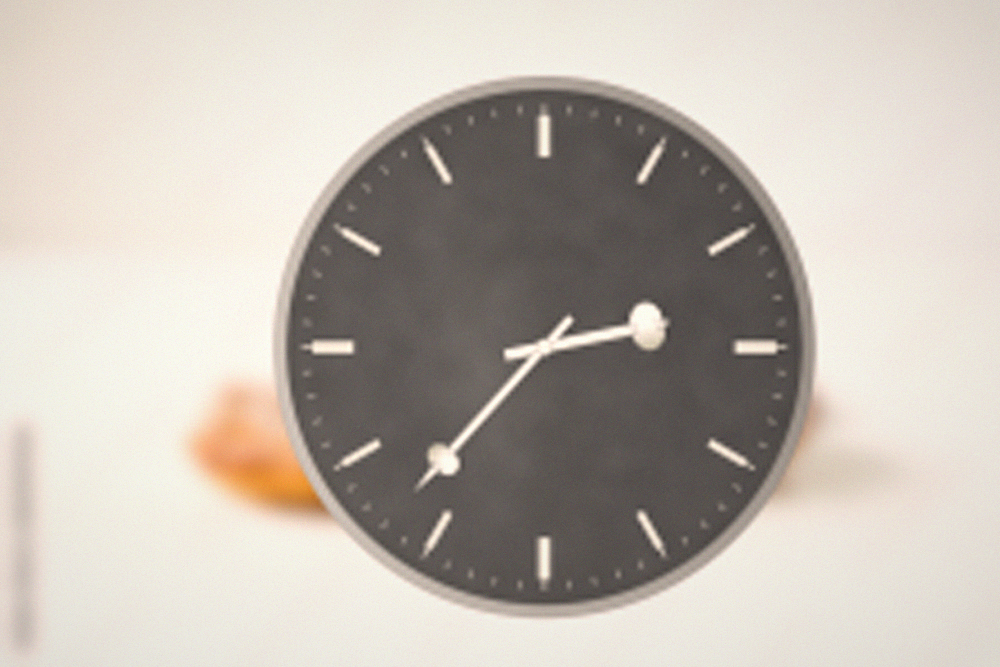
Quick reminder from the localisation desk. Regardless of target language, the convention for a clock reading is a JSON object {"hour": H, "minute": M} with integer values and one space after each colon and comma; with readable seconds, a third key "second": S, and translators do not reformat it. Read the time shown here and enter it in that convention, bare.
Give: {"hour": 2, "minute": 37}
